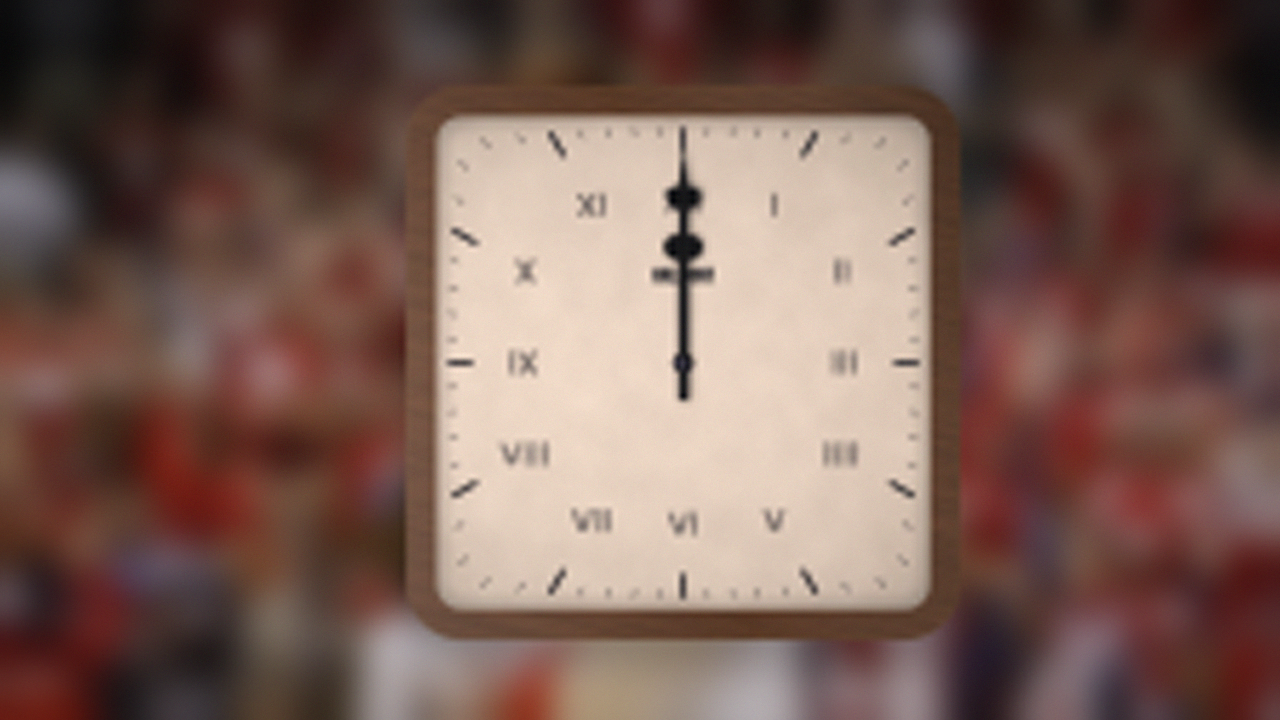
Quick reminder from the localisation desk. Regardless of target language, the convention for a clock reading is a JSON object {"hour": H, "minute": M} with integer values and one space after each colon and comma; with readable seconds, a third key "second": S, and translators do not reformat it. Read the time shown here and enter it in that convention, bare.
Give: {"hour": 12, "minute": 0}
